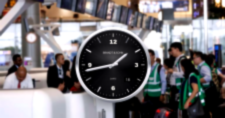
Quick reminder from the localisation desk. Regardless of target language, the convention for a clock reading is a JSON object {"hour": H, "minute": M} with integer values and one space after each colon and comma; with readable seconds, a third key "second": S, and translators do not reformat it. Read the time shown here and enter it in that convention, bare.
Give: {"hour": 1, "minute": 43}
